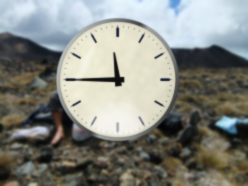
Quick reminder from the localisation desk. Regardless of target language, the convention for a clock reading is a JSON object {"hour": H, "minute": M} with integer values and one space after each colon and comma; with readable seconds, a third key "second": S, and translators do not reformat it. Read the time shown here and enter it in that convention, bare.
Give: {"hour": 11, "minute": 45}
